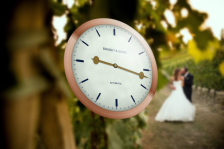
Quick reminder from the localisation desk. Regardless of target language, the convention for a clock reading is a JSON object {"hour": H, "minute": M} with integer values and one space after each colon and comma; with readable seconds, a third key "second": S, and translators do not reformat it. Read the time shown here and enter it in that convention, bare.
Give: {"hour": 9, "minute": 17}
